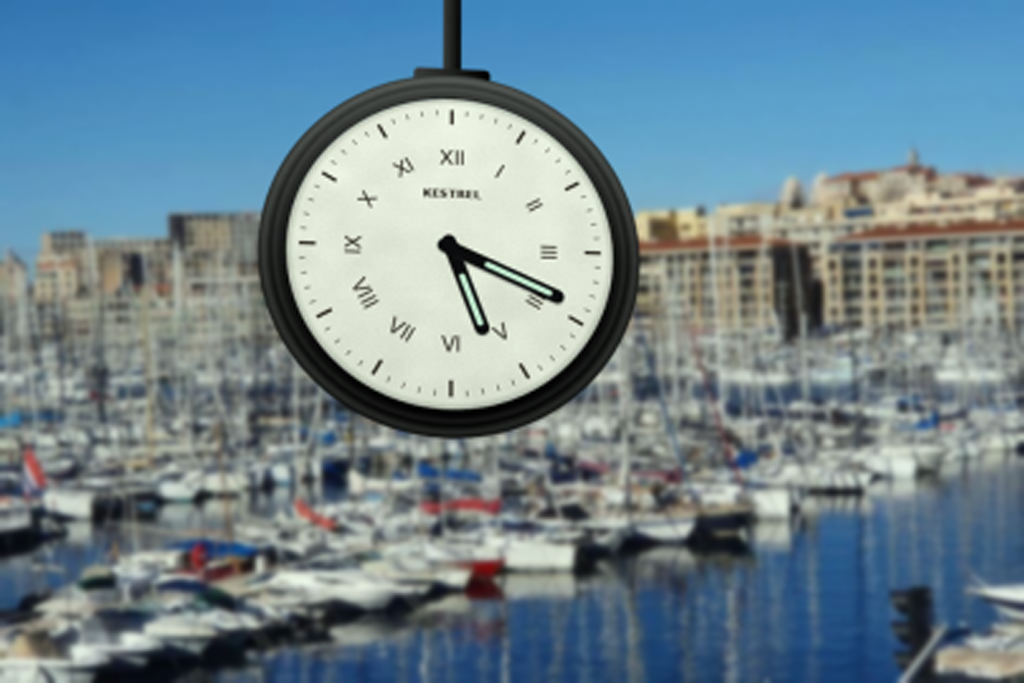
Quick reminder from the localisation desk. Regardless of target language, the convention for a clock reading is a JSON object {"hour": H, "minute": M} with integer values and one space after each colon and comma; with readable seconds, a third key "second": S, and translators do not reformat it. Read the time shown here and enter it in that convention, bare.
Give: {"hour": 5, "minute": 19}
